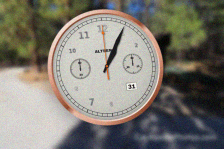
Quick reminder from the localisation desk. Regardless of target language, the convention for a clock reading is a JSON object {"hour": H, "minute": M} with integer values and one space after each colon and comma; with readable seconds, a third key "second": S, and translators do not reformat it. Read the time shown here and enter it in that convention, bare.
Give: {"hour": 1, "minute": 5}
